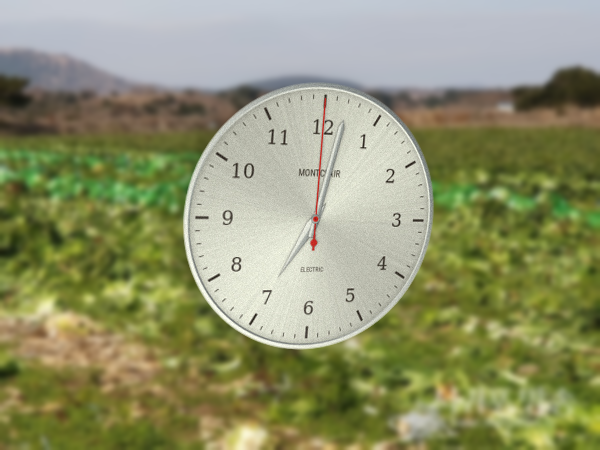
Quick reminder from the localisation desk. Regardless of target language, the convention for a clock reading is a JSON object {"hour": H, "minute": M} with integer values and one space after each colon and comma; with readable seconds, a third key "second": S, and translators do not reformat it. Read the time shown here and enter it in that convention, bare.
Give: {"hour": 7, "minute": 2, "second": 0}
